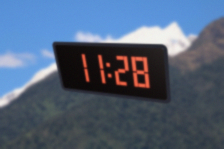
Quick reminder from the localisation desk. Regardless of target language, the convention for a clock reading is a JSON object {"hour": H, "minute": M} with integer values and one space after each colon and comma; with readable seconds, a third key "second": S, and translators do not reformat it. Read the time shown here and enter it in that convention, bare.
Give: {"hour": 11, "minute": 28}
